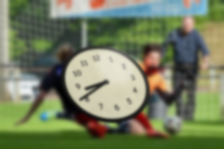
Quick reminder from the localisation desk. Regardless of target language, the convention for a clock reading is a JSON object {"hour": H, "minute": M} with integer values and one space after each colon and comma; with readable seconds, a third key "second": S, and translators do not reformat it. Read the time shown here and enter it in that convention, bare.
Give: {"hour": 8, "minute": 41}
